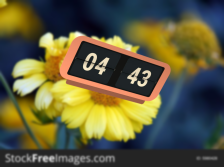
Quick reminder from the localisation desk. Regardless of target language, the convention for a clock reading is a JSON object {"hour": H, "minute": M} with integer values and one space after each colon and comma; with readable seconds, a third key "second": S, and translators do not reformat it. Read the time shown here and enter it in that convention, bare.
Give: {"hour": 4, "minute": 43}
